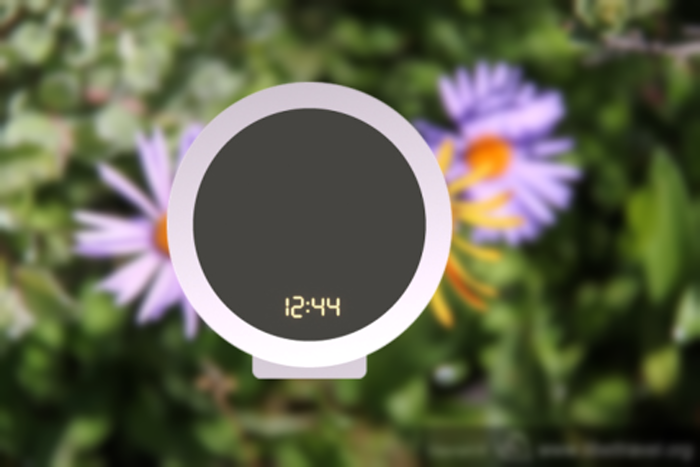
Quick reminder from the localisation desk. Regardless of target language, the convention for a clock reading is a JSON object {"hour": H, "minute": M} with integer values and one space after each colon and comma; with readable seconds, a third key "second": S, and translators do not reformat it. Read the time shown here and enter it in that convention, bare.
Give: {"hour": 12, "minute": 44}
